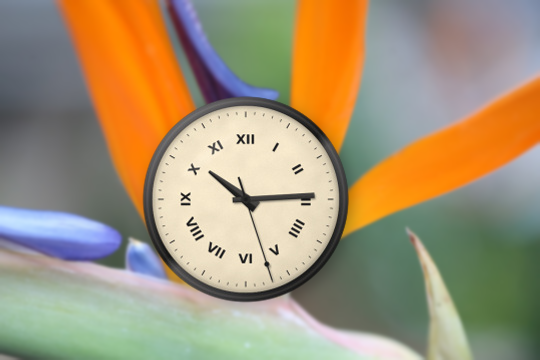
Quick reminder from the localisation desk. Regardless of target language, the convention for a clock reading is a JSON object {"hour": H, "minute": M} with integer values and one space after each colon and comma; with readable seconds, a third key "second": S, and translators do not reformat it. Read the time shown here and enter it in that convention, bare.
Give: {"hour": 10, "minute": 14, "second": 27}
